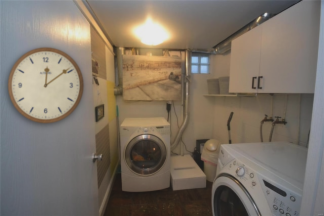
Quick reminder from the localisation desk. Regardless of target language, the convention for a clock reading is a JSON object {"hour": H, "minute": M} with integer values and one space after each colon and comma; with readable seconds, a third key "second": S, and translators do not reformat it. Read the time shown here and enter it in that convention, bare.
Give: {"hour": 12, "minute": 9}
